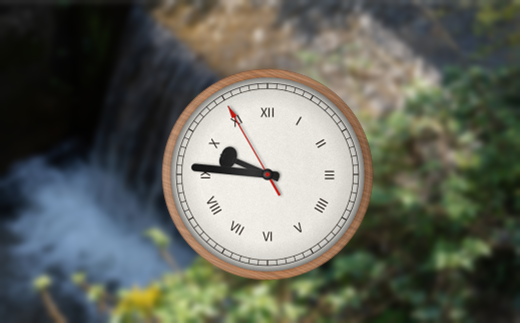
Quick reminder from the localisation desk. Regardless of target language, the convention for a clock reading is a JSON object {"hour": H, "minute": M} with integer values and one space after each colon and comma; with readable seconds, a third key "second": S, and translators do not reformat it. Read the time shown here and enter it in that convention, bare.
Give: {"hour": 9, "minute": 45, "second": 55}
